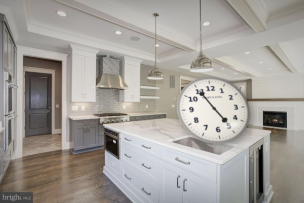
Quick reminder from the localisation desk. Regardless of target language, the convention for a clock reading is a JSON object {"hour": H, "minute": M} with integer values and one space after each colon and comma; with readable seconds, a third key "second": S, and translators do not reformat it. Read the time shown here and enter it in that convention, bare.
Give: {"hour": 4, "minute": 55}
